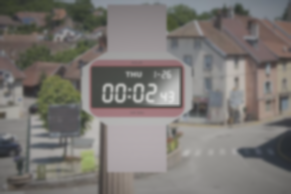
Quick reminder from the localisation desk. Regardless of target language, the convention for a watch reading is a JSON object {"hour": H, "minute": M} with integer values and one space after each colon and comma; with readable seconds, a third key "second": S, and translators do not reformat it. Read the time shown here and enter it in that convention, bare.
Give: {"hour": 0, "minute": 2}
